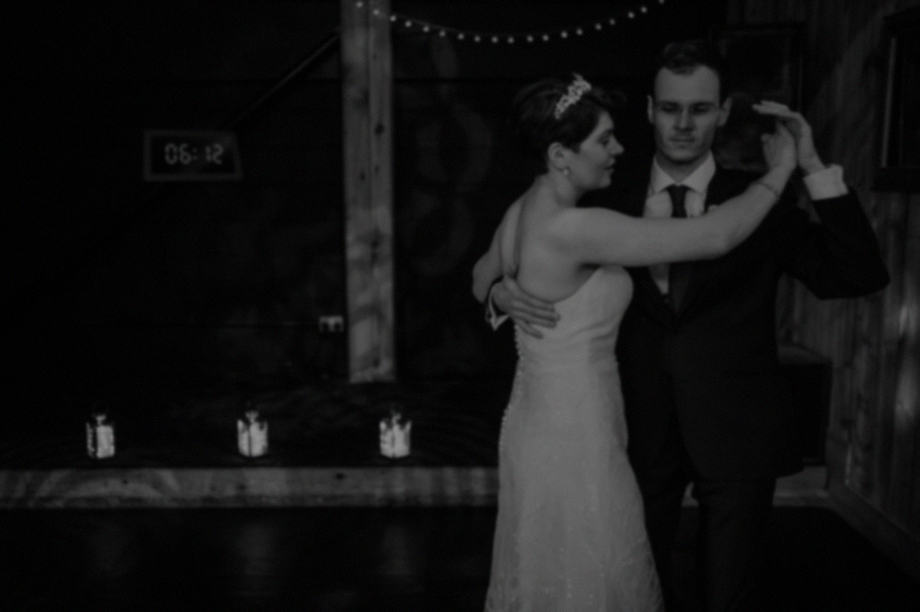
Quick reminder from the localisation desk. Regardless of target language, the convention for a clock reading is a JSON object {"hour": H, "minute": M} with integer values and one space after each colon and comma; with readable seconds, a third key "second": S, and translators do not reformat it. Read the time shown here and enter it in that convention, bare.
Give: {"hour": 6, "minute": 12}
